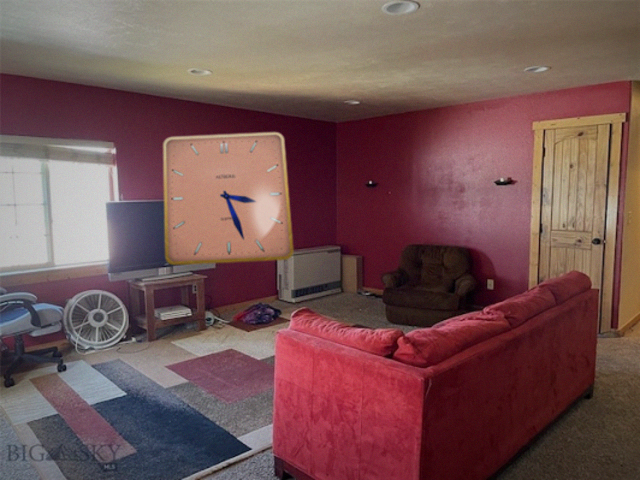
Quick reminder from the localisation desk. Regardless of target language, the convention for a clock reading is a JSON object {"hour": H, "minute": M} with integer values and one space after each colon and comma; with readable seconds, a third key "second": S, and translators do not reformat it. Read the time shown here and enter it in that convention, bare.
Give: {"hour": 3, "minute": 27}
